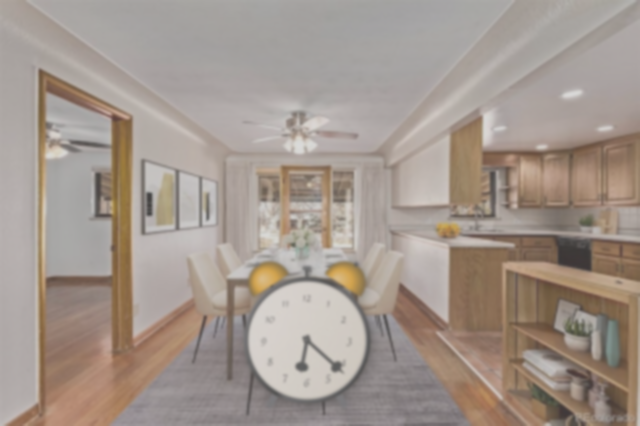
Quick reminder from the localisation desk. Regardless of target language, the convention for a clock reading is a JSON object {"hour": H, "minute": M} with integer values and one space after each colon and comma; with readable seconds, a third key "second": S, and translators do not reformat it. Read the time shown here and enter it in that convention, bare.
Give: {"hour": 6, "minute": 22}
